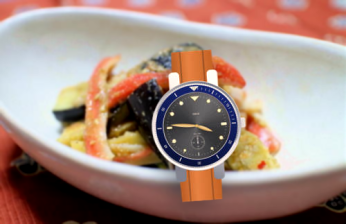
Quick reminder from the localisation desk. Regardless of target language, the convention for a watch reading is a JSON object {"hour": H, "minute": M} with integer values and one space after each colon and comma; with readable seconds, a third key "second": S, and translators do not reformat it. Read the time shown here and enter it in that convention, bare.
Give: {"hour": 3, "minute": 46}
